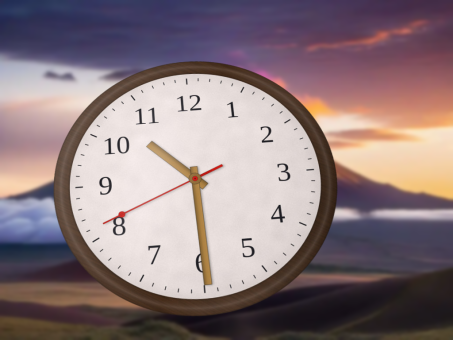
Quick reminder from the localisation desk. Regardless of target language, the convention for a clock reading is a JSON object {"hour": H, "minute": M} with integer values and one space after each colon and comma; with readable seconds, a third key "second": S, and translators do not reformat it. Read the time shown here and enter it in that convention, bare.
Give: {"hour": 10, "minute": 29, "second": 41}
